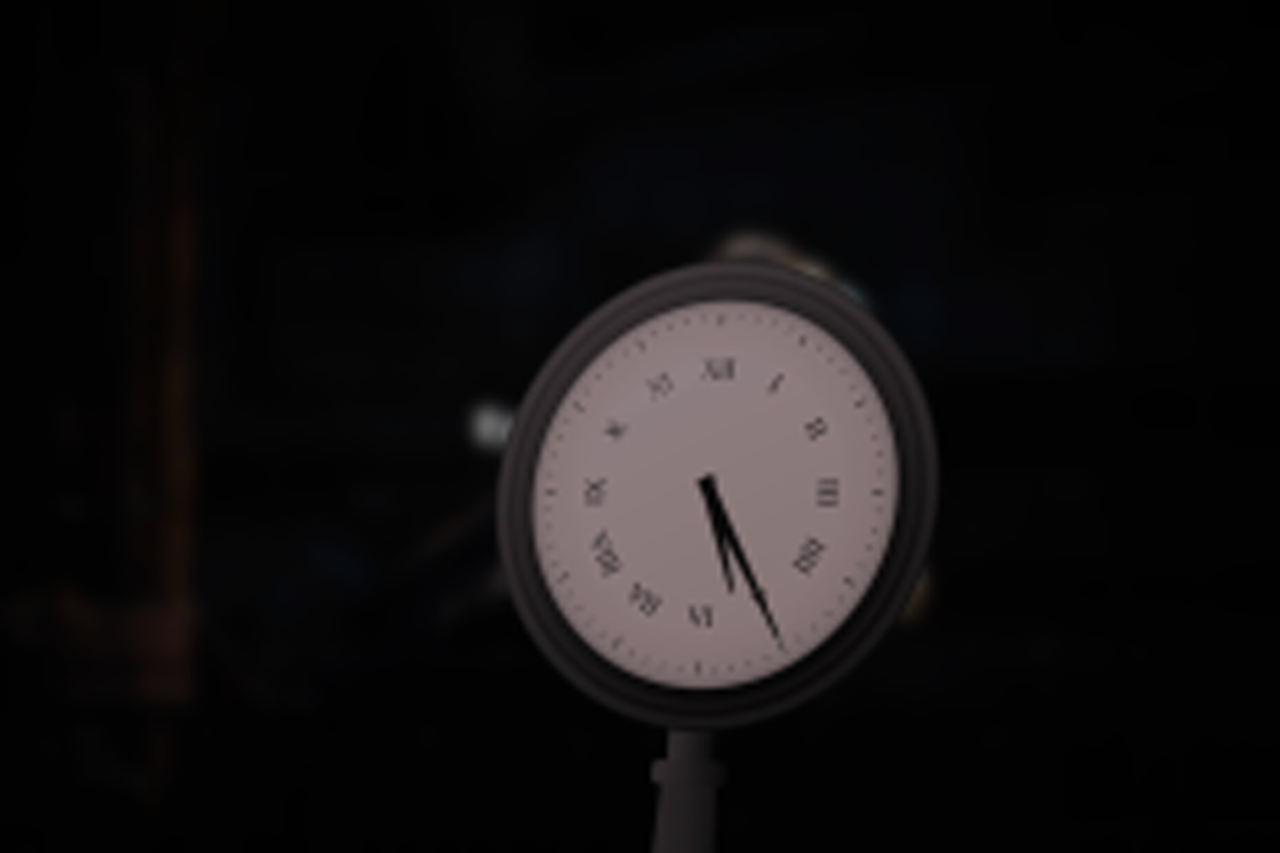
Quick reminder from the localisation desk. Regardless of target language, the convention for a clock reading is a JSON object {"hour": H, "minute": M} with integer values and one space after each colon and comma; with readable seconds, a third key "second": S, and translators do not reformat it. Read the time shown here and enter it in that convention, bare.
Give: {"hour": 5, "minute": 25}
